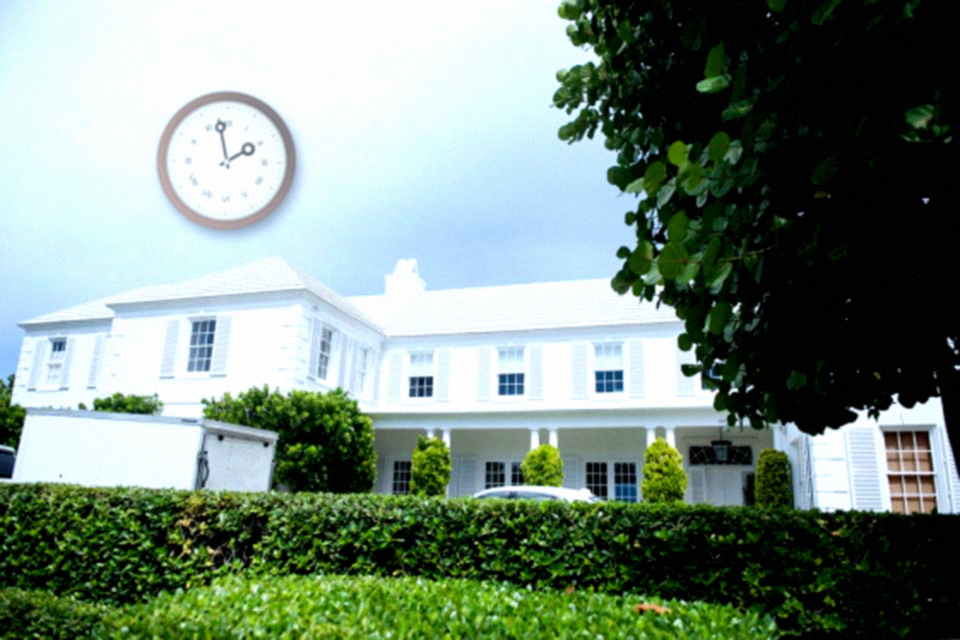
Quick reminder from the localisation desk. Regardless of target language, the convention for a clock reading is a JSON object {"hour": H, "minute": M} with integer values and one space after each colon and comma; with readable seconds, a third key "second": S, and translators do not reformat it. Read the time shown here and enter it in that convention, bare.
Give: {"hour": 1, "minute": 58}
